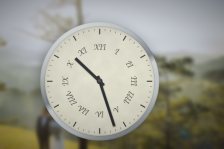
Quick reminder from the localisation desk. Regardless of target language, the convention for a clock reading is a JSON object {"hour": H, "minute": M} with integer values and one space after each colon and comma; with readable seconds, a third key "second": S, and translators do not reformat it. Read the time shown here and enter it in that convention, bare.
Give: {"hour": 10, "minute": 27}
